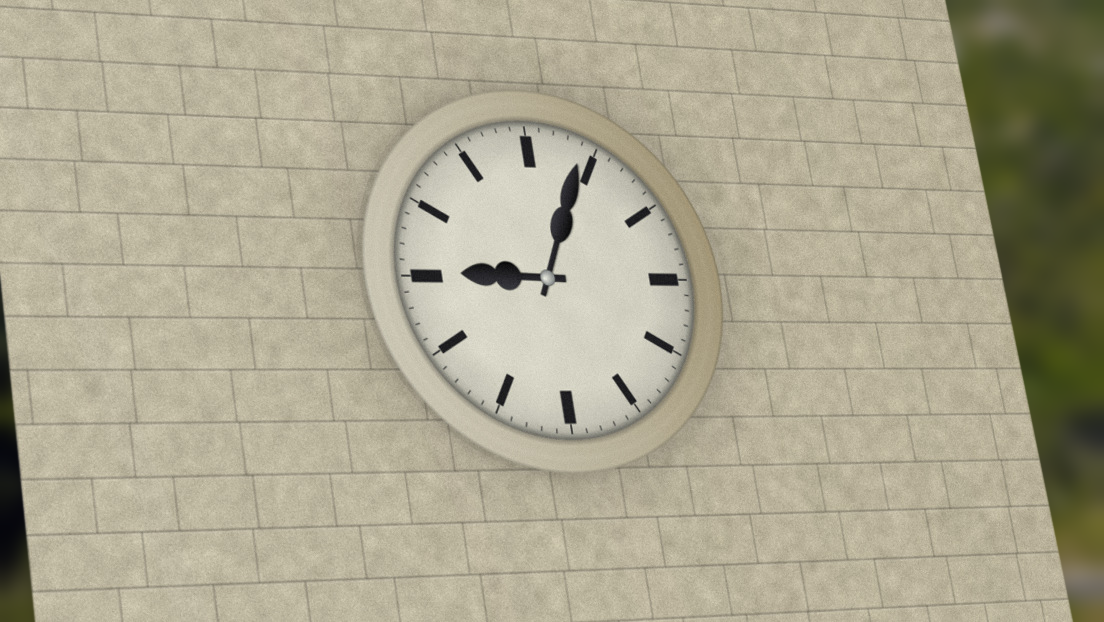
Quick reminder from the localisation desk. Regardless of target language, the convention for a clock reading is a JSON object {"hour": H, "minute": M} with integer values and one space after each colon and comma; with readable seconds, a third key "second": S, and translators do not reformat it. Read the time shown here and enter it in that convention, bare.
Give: {"hour": 9, "minute": 4}
